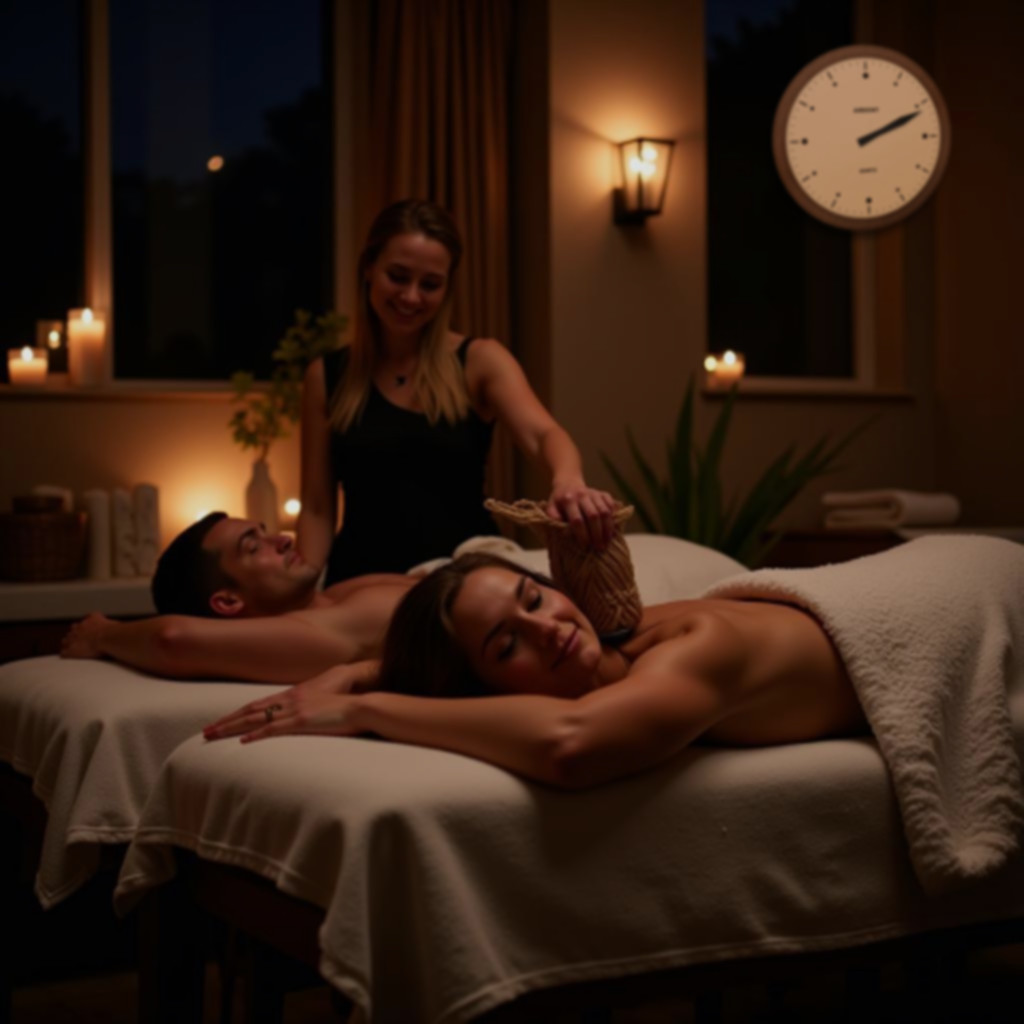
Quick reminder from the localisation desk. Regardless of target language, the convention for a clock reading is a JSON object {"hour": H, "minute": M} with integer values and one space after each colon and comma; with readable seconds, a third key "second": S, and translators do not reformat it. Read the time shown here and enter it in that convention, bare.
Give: {"hour": 2, "minute": 11}
